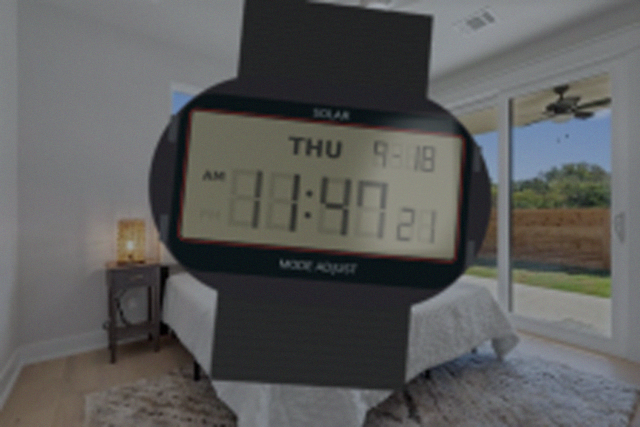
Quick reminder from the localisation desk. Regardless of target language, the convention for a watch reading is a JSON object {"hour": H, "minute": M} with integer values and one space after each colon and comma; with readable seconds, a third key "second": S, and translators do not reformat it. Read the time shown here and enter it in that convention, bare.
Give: {"hour": 11, "minute": 47, "second": 21}
